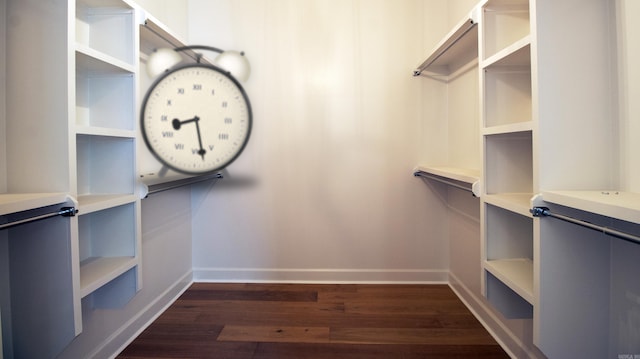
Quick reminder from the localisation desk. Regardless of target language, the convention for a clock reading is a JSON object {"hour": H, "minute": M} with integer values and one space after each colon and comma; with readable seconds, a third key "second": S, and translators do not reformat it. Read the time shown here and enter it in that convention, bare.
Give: {"hour": 8, "minute": 28}
